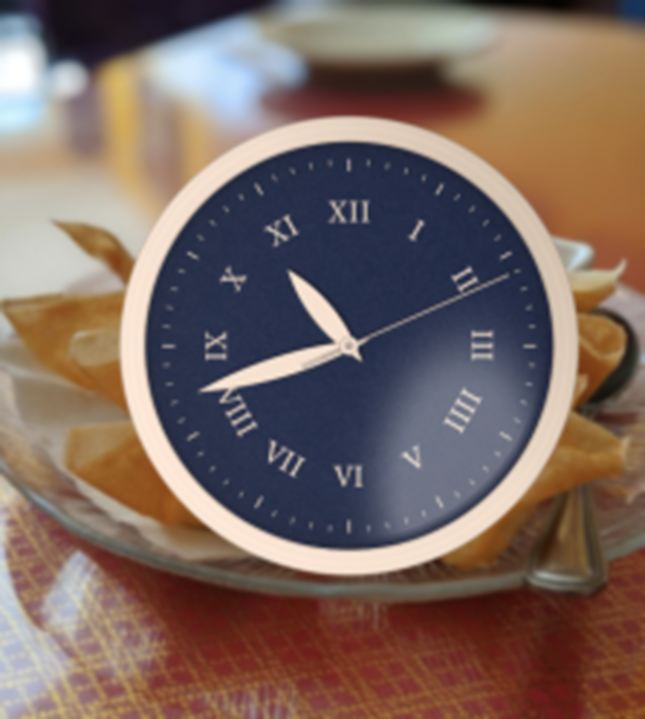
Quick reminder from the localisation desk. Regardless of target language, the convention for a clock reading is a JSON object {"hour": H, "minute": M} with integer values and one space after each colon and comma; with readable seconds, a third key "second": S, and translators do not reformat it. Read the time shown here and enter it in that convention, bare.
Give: {"hour": 10, "minute": 42, "second": 11}
